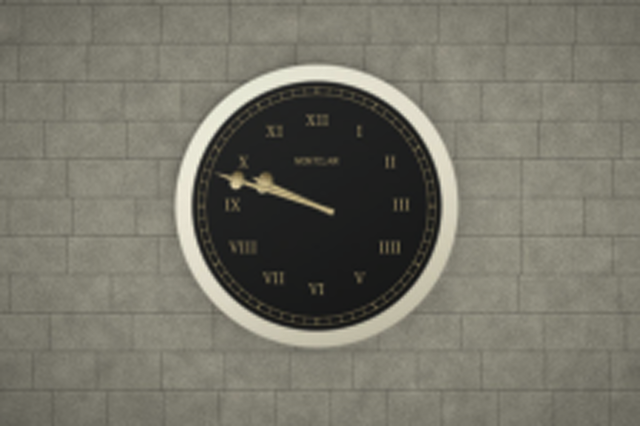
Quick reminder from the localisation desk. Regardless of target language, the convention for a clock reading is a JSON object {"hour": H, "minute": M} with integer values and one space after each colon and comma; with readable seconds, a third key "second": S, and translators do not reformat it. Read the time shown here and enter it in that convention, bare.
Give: {"hour": 9, "minute": 48}
